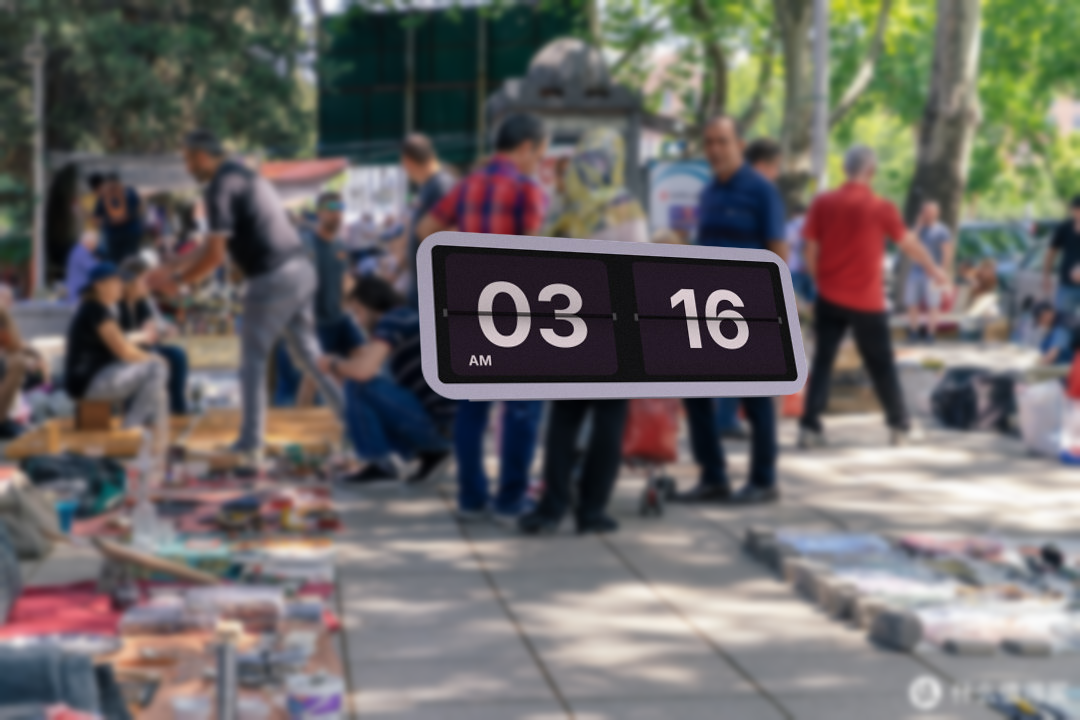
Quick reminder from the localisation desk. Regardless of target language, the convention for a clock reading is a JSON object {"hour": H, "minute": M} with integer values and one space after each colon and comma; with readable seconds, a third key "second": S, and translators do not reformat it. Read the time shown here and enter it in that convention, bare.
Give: {"hour": 3, "minute": 16}
